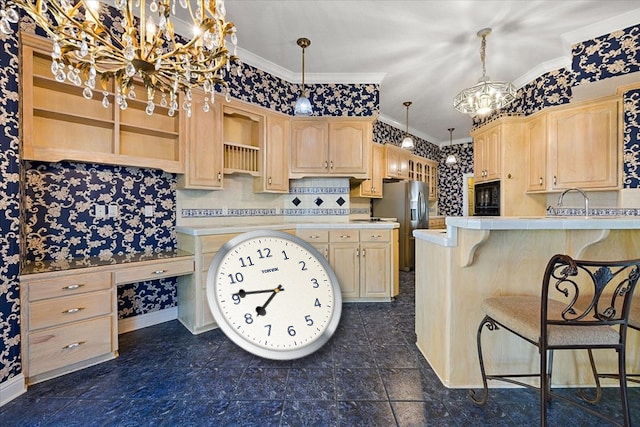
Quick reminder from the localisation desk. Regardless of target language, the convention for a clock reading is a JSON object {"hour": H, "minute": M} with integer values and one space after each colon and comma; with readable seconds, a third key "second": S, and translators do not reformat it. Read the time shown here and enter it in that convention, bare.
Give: {"hour": 7, "minute": 46}
